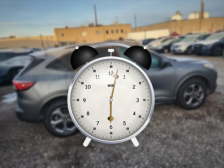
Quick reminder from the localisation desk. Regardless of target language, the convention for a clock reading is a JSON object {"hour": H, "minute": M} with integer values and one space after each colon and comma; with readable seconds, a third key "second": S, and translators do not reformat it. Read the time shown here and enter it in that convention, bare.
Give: {"hour": 6, "minute": 2}
